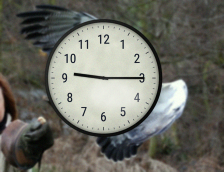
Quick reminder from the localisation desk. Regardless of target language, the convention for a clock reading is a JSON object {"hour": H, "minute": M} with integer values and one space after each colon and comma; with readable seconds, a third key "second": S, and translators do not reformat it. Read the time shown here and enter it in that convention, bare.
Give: {"hour": 9, "minute": 15}
